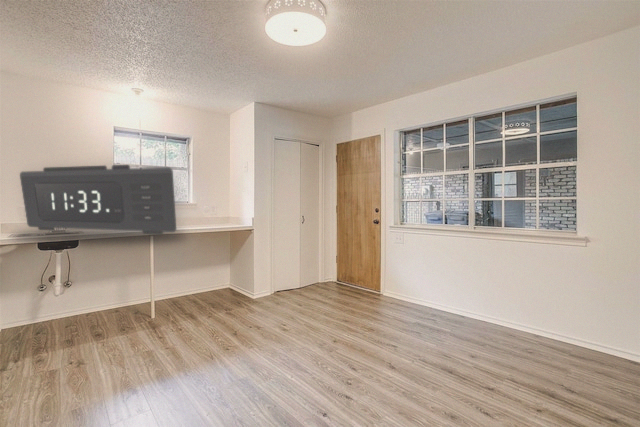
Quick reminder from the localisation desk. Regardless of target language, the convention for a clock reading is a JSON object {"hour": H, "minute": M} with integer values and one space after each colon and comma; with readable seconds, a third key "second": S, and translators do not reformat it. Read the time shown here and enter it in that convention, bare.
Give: {"hour": 11, "minute": 33}
